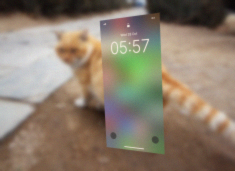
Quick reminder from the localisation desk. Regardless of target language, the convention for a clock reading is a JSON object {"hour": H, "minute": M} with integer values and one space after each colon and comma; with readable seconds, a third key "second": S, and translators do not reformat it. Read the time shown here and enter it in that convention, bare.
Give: {"hour": 5, "minute": 57}
